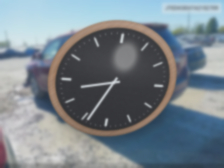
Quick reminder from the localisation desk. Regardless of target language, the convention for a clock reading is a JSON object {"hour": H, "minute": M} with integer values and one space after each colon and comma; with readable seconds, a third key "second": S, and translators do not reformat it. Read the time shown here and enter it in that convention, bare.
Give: {"hour": 8, "minute": 34}
